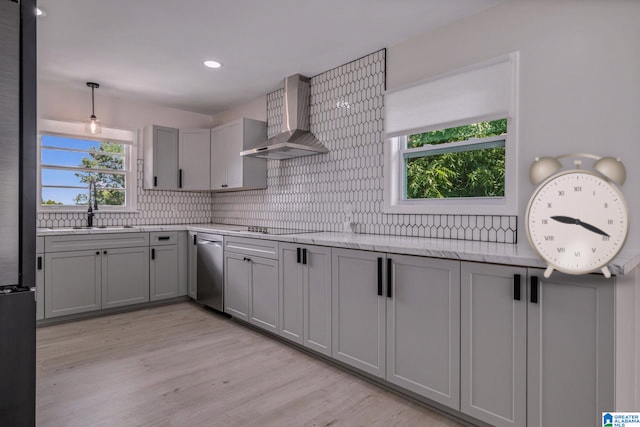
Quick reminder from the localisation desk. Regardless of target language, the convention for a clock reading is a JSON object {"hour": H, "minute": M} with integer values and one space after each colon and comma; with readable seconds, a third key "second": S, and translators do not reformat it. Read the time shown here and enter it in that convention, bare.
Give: {"hour": 9, "minute": 19}
